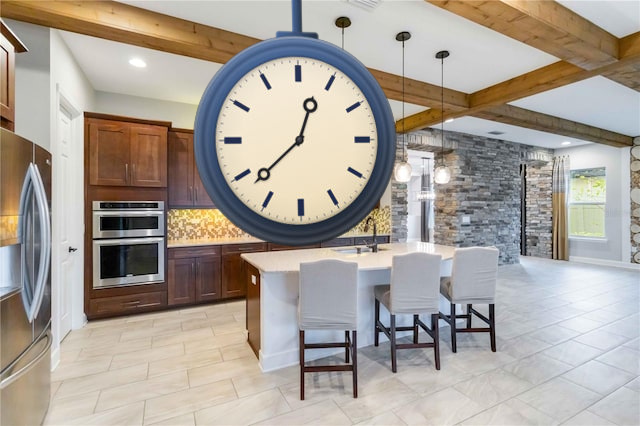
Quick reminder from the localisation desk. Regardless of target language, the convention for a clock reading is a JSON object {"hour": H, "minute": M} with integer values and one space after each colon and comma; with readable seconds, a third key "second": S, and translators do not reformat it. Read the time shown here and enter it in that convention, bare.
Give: {"hour": 12, "minute": 38}
